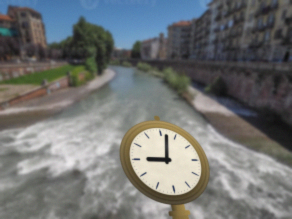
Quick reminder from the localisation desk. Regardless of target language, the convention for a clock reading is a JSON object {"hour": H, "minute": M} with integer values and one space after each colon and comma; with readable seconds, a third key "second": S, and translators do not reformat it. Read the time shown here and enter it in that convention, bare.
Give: {"hour": 9, "minute": 2}
